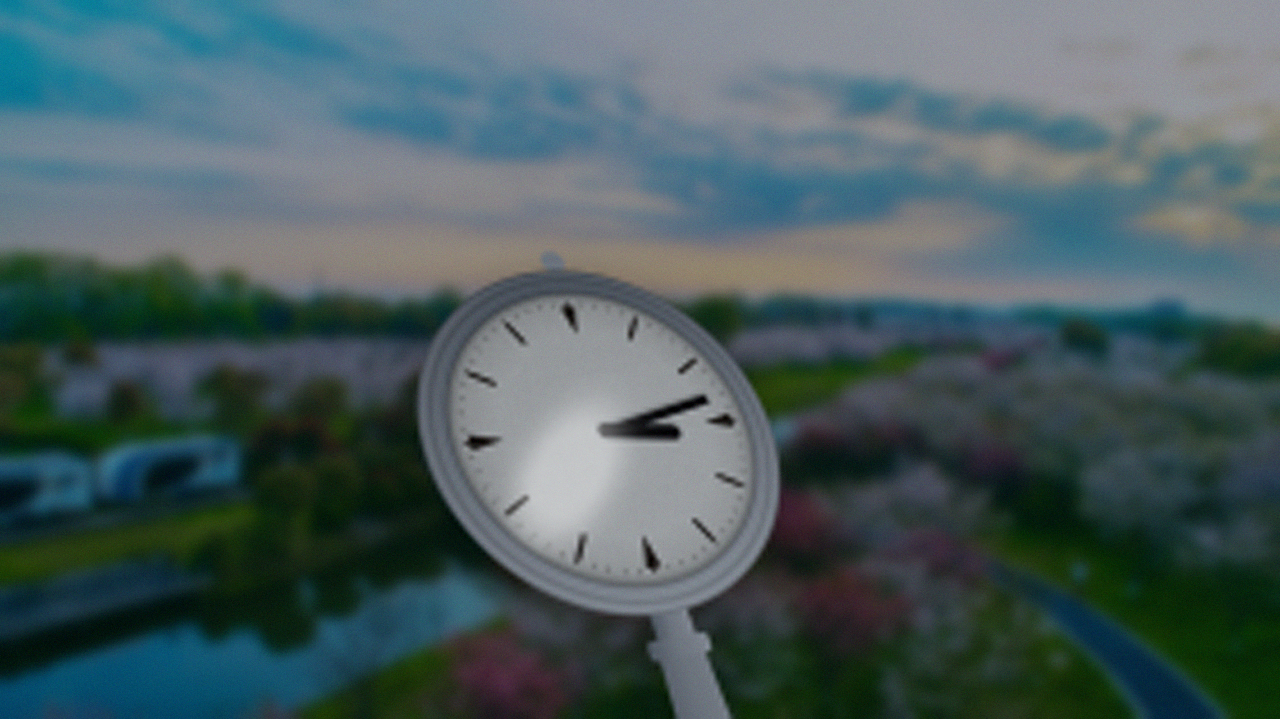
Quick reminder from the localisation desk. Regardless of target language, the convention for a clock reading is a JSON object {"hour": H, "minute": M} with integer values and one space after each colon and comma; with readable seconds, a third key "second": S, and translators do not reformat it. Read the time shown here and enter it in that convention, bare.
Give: {"hour": 3, "minute": 13}
